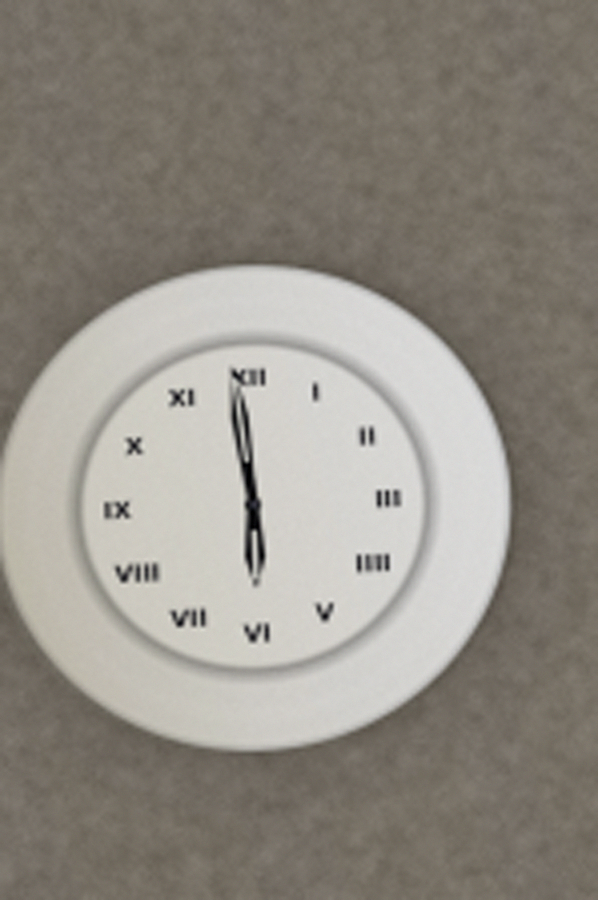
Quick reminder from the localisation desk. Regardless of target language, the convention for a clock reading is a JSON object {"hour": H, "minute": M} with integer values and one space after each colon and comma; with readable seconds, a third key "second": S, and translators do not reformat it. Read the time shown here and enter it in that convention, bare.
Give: {"hour": 5, "minute": 59}
